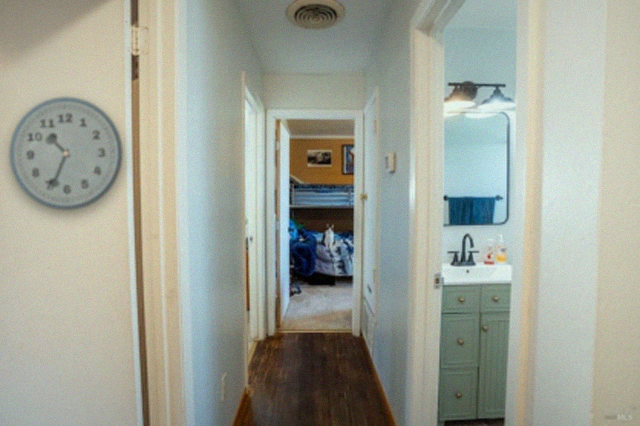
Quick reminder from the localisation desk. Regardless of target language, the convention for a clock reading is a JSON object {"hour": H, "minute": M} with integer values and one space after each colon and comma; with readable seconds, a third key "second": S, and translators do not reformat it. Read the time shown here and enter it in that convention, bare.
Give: {"hour": 10, "minute": 34}
